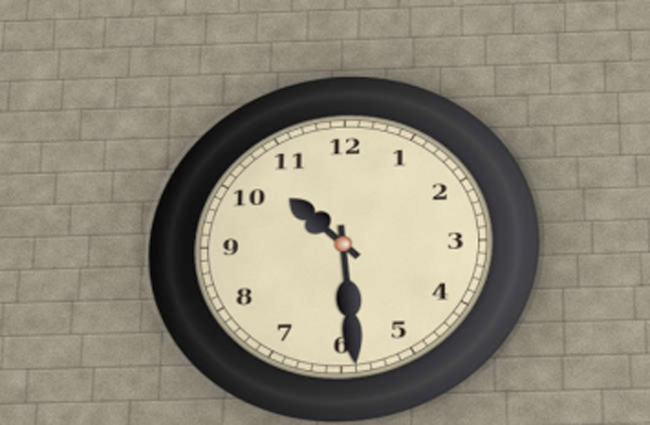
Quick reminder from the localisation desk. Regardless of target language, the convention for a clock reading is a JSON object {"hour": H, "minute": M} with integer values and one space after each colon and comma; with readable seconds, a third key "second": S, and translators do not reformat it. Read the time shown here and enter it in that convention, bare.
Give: {"hour": 10, "minute": 29}
